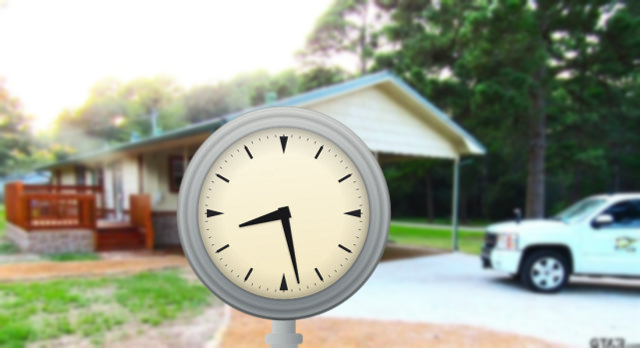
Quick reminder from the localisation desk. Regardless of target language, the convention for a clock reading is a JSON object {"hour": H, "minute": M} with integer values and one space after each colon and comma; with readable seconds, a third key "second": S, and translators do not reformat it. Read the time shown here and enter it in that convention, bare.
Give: {"hour": 8, "minute": 28}
